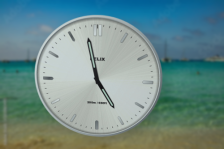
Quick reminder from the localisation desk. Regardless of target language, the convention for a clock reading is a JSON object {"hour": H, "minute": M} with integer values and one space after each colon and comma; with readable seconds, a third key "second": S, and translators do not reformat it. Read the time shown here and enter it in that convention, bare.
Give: {"hour": 4, "minute": 58}
